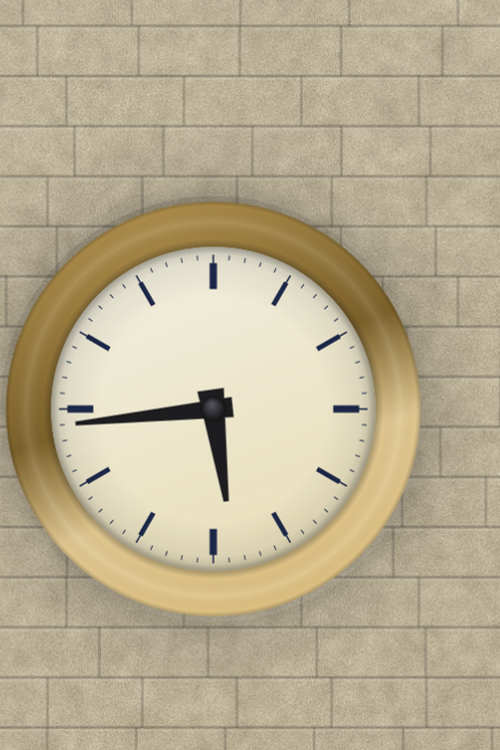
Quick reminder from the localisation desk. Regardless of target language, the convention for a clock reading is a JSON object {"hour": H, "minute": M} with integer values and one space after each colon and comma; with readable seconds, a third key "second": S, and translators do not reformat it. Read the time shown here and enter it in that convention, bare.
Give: {"hour": 5, "minute": 44}
